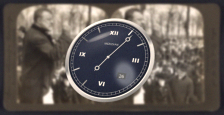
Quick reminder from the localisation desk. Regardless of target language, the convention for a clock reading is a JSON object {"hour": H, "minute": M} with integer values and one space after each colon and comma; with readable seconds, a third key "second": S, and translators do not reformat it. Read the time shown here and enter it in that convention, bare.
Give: {"hour": 7, "minute": 6}
